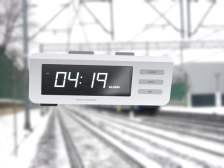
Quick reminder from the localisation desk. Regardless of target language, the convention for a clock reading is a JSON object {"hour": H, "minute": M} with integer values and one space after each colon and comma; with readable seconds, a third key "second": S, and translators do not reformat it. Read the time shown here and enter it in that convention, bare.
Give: {"hour": 4, "minute": 19}
